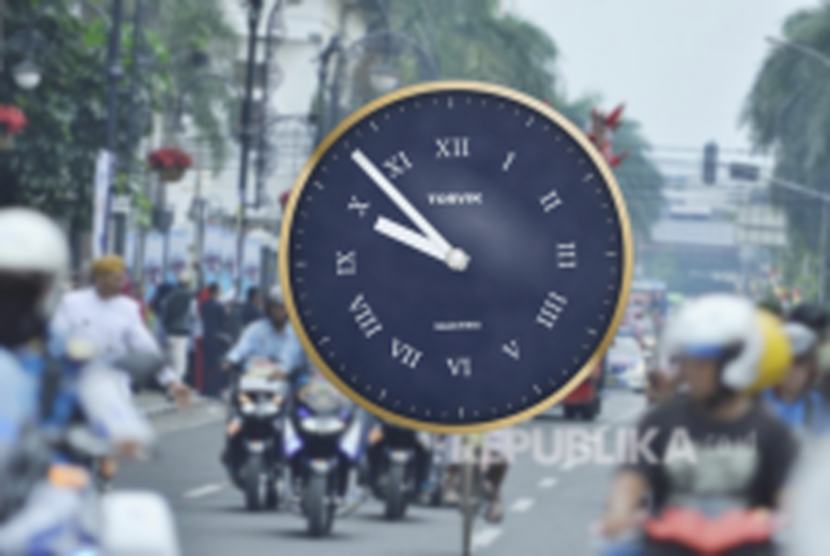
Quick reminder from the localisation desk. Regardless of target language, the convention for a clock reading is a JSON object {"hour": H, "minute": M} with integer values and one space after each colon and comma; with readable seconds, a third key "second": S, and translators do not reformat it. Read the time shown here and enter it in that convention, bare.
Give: {"hour": 9, "minute": 53}
